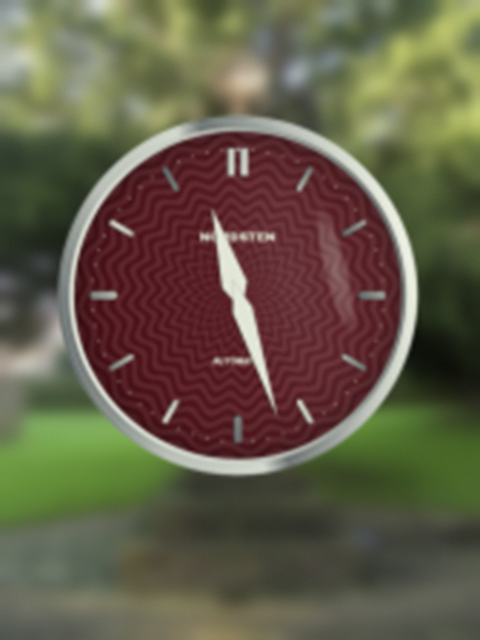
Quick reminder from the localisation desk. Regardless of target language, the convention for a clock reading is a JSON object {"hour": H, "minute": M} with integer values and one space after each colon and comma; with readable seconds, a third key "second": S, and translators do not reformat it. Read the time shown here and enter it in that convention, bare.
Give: {"hour": 11, "minute": 27}
